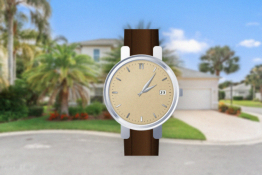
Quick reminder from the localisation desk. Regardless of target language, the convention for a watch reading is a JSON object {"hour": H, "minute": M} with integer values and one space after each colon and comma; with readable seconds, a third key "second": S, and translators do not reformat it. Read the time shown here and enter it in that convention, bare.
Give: {"hour": 2, "minute": 6}
